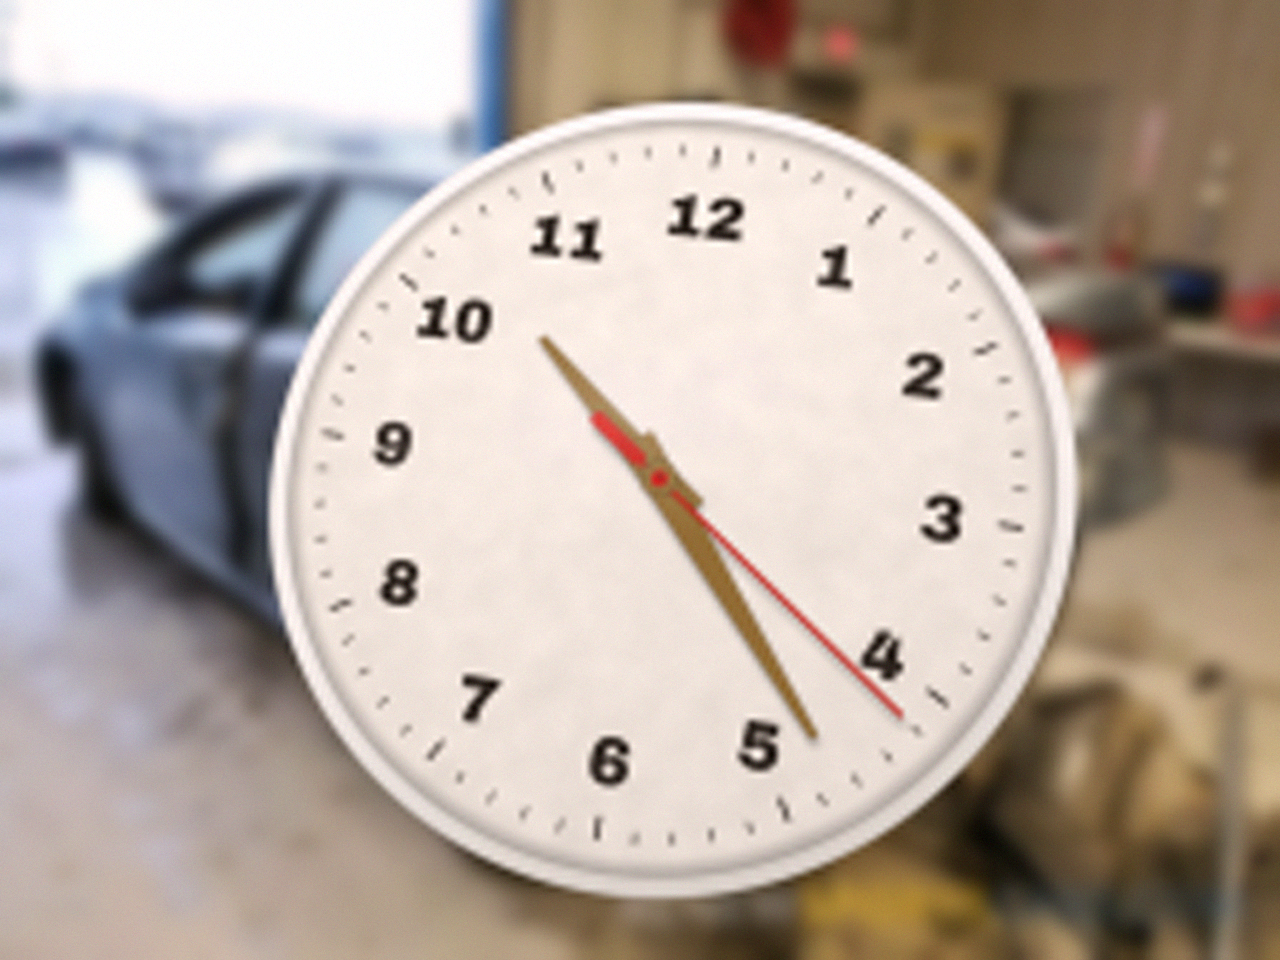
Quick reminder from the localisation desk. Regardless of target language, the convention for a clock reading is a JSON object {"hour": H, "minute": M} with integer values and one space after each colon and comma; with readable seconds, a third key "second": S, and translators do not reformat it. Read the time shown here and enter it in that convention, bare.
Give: {"hour": 10, "minute": 23, "second": 21}
